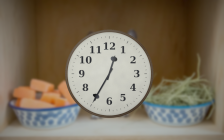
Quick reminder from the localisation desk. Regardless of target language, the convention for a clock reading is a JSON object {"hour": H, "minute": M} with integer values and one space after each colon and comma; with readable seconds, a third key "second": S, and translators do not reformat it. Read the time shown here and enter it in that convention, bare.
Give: {"hour": 12, "minute": 35}
